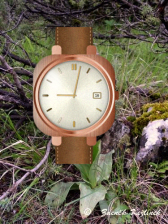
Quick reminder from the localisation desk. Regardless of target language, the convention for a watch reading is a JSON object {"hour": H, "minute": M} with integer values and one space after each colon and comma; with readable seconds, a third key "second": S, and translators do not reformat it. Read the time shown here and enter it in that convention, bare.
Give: {"hour": 9, "minute": 2}
